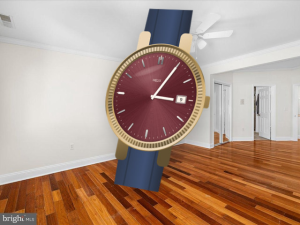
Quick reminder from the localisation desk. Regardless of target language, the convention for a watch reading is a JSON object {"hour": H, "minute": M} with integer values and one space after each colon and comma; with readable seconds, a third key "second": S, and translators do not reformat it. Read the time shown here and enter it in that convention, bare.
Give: {"hour": 3, "minute": 5}
